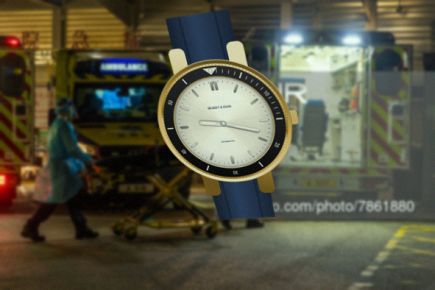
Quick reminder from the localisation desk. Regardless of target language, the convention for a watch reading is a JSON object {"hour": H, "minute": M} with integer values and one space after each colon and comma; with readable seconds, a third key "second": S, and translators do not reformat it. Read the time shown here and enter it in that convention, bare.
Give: {"hour": 9, "minute": 18}
